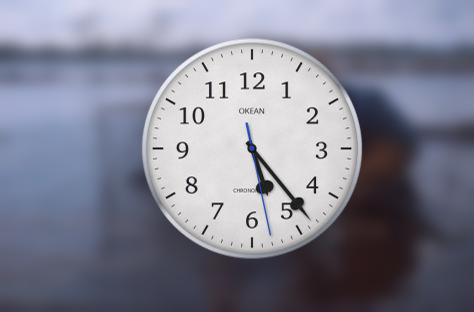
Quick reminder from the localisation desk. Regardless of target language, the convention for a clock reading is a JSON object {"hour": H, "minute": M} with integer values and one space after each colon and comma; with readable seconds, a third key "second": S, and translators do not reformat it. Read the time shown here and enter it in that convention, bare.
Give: {"hour": 5, "minute": 23, "second": 28}
